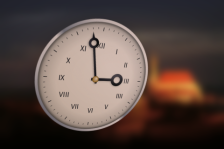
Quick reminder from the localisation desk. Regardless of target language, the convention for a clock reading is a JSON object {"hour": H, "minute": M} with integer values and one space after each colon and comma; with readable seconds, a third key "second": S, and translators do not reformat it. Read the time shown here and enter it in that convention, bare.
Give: {"hour": 2, "minute": 58}
